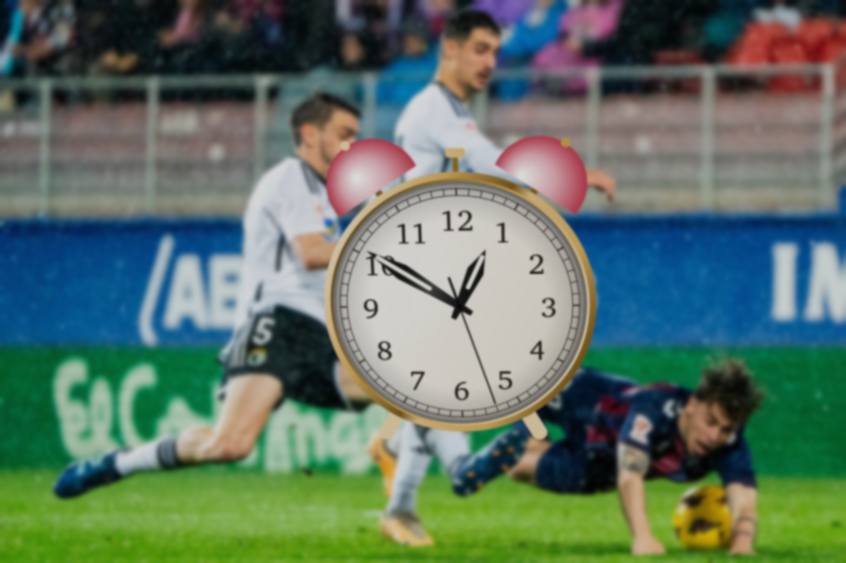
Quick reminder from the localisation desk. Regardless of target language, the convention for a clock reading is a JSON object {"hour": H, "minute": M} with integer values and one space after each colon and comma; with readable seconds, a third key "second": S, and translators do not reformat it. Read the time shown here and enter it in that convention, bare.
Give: {"hour": 12, "minute": 50, "second": 27}
